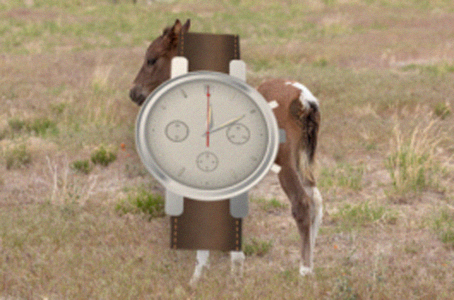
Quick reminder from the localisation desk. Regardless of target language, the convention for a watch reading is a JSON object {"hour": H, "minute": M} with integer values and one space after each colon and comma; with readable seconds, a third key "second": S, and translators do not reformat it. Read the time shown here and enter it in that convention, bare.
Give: {"hour": 12, "minute": 10}
